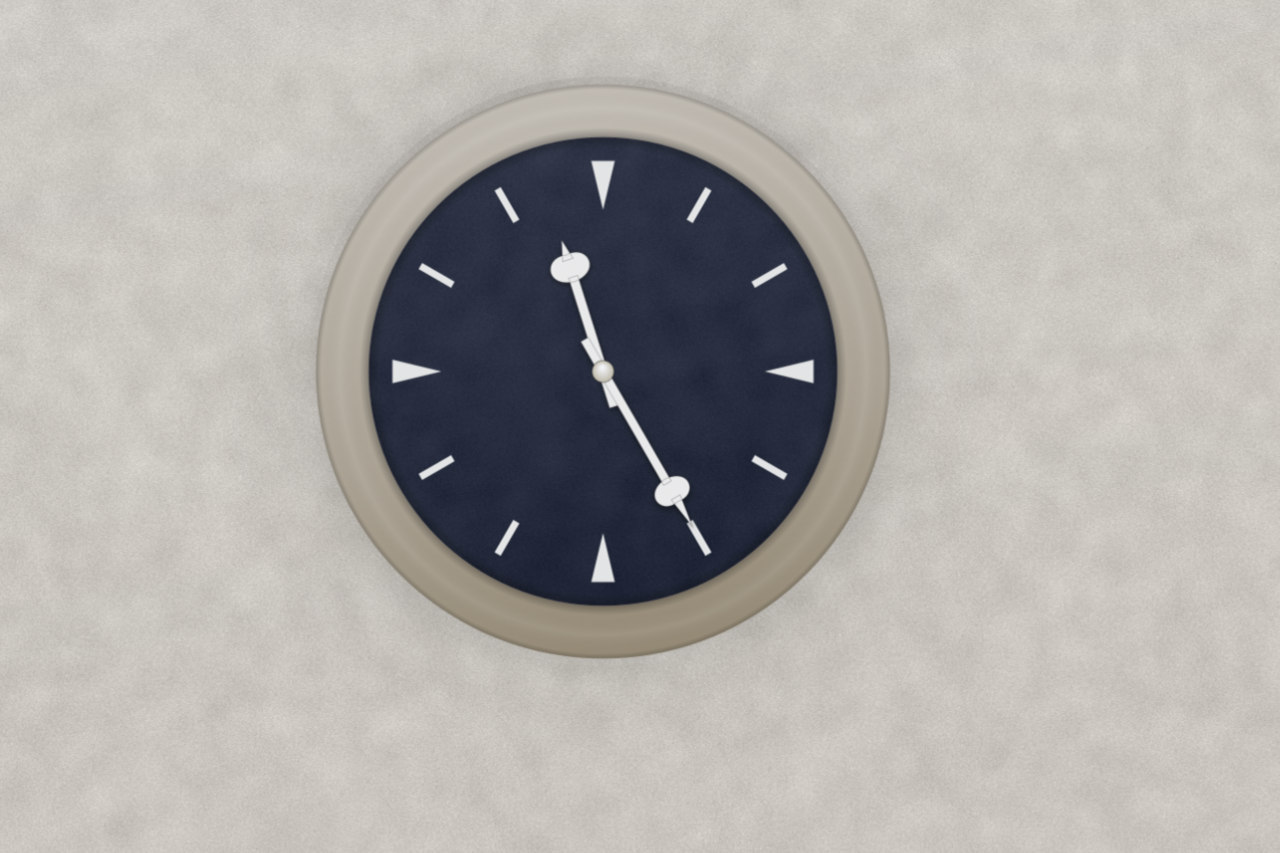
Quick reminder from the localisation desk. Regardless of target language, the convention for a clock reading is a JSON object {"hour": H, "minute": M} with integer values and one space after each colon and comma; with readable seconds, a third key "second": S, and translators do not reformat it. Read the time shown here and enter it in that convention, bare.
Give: {"hour": 11, "minute": 25}
